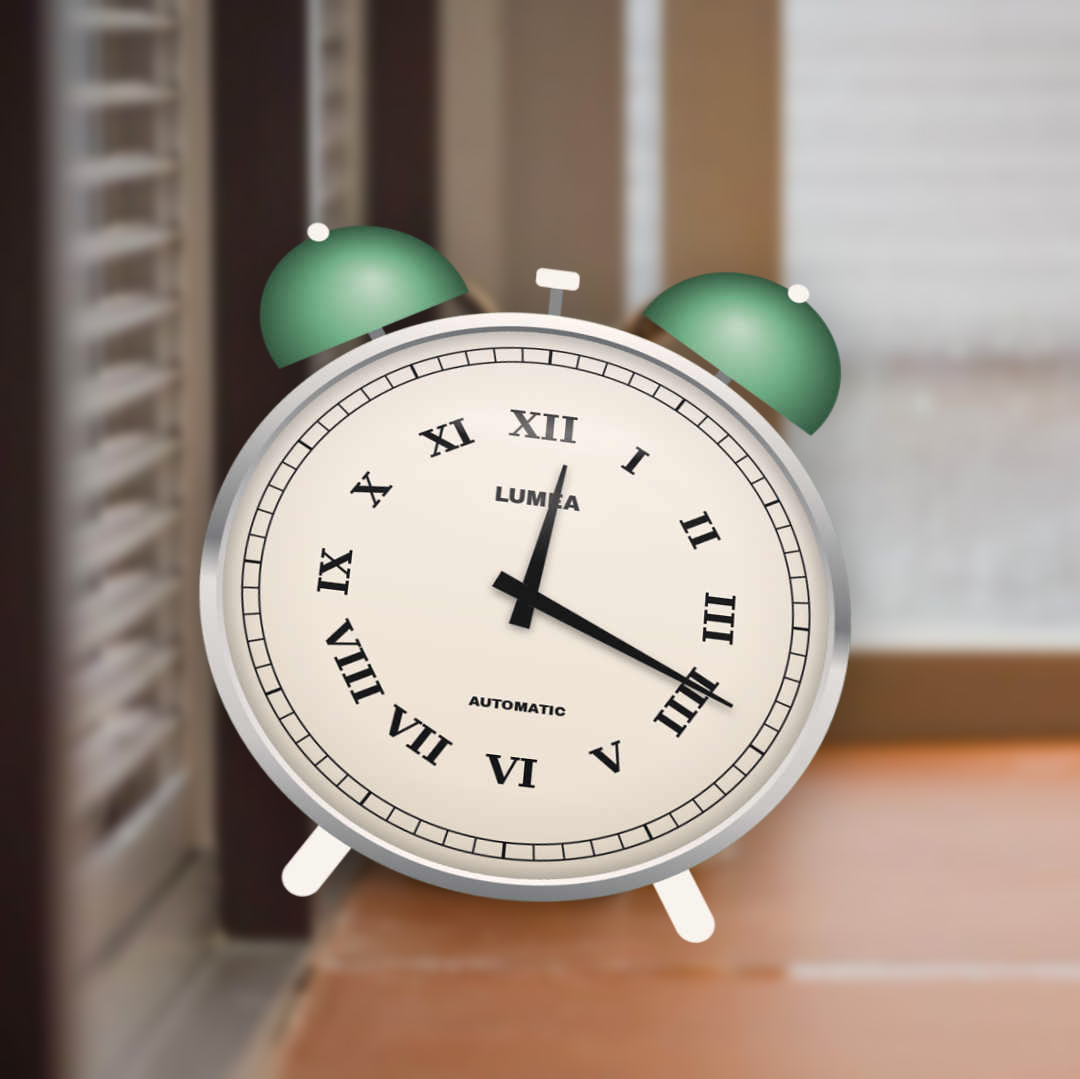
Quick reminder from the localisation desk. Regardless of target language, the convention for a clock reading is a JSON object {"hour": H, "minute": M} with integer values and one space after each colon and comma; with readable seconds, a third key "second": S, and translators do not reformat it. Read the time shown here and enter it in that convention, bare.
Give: {"hour": 12, "minute": 19}
